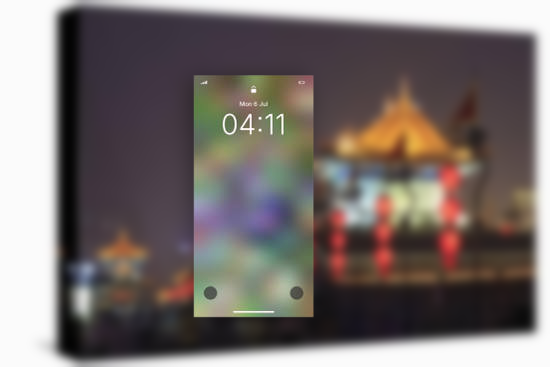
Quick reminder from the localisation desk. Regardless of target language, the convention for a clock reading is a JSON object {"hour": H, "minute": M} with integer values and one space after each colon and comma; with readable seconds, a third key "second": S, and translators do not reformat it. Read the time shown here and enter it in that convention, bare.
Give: {"hour": 4, "minute": 11}
